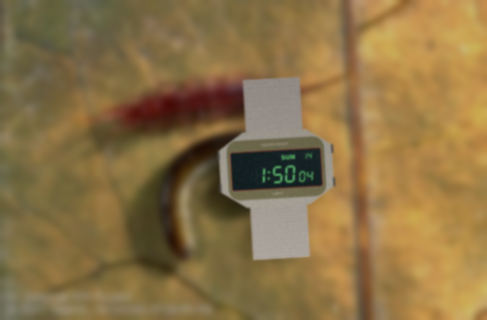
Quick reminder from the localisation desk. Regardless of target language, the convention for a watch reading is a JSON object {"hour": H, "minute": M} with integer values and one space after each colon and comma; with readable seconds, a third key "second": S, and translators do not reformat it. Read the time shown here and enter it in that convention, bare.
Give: {"hour": 1, "minute": 50, "second": 4}
